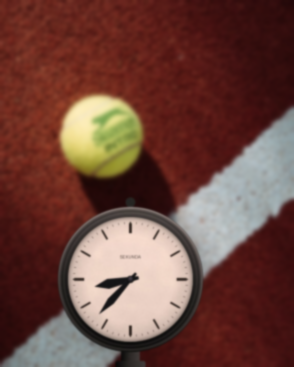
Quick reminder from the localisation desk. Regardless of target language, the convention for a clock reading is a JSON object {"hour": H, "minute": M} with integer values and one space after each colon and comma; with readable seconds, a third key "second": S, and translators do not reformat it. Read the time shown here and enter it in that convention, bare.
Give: {"hour": 8, "minute": 37}
